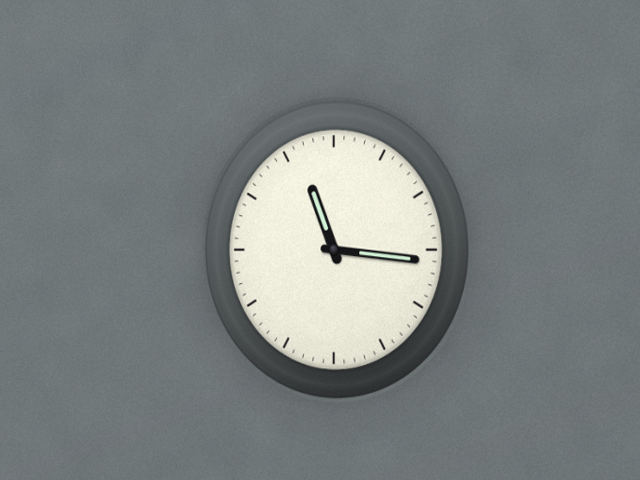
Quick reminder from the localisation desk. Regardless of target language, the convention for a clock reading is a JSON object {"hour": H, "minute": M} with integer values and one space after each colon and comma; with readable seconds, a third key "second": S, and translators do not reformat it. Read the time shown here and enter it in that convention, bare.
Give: {"hour": 11, "minute": 16}
